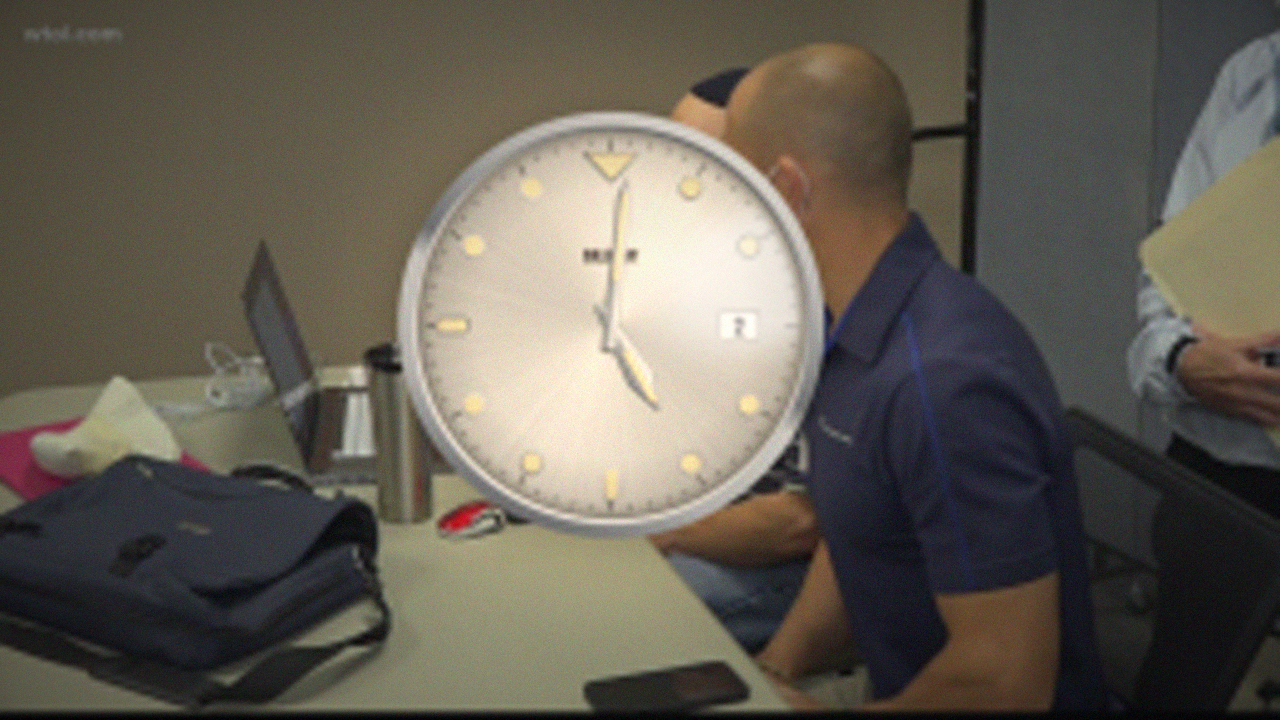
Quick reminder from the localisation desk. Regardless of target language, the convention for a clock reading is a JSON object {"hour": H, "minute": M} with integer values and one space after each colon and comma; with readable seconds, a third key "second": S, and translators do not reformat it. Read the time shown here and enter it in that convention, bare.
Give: {"hour": 5, "minute": 1}
